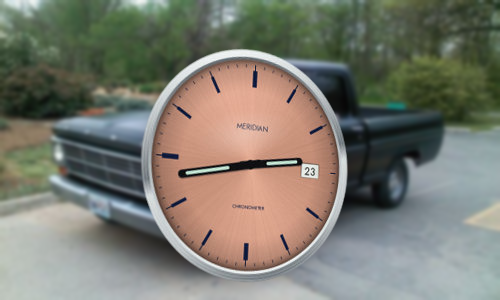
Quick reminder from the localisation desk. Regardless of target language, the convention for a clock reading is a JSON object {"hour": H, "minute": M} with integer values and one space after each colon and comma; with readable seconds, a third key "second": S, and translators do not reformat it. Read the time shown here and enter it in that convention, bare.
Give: {"hour": 2, "minute": 43}
